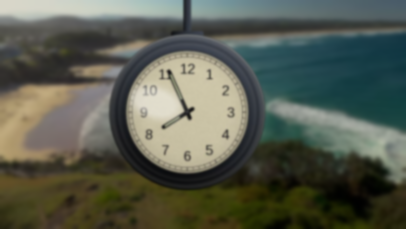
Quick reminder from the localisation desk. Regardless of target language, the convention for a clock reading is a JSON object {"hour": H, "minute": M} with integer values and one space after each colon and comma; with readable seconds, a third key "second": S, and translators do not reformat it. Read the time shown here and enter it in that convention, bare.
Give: {"hour": 7, "minute": 56}
